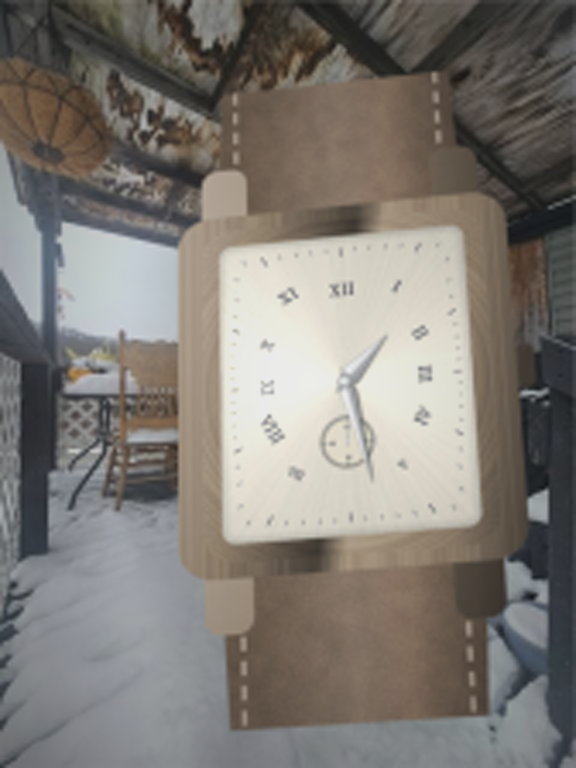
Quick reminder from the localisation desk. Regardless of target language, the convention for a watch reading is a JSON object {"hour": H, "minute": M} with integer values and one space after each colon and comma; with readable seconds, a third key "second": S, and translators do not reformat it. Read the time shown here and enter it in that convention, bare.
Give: {"hour": 1, "minute": 28}
